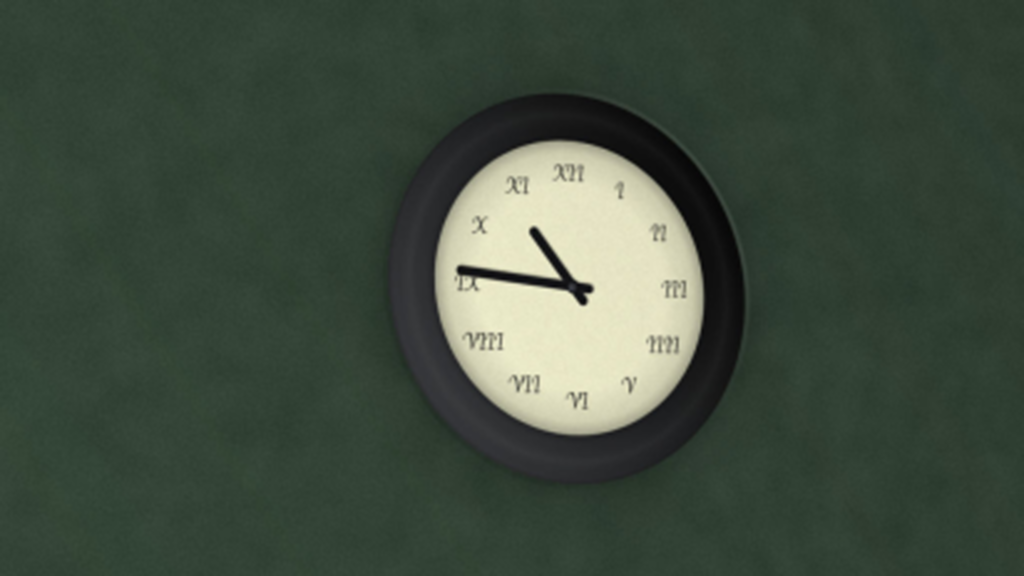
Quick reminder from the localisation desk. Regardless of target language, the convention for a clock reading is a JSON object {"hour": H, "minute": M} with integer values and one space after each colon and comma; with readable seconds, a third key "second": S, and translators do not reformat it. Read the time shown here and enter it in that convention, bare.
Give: {"hour": 10, "minute": 46}
